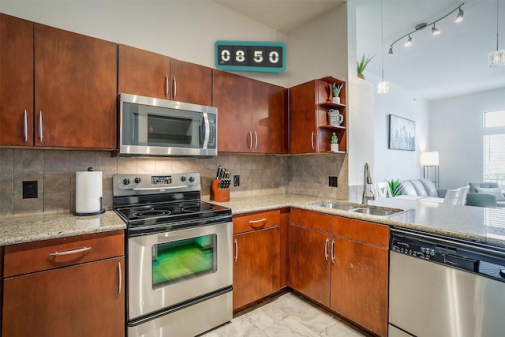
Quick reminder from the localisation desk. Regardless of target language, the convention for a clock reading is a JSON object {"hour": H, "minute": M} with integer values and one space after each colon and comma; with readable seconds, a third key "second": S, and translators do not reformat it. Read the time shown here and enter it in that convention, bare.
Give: {"hour": 8, "minute": 50}
